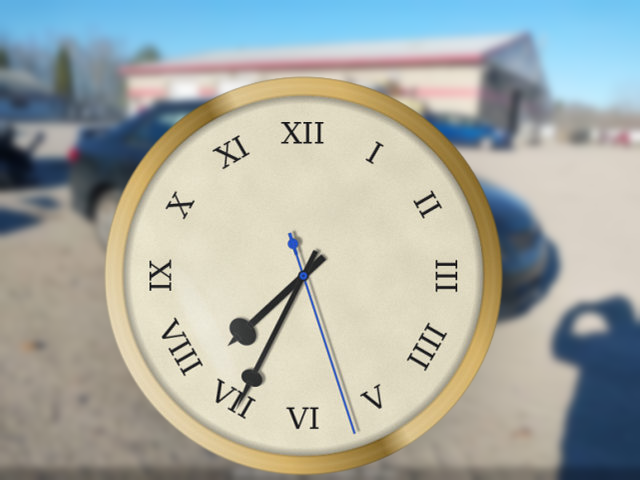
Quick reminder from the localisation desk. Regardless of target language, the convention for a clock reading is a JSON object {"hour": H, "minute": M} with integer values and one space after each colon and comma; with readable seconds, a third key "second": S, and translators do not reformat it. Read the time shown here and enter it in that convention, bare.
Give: {"hour": 7, "minute": 34, "second": 27}
